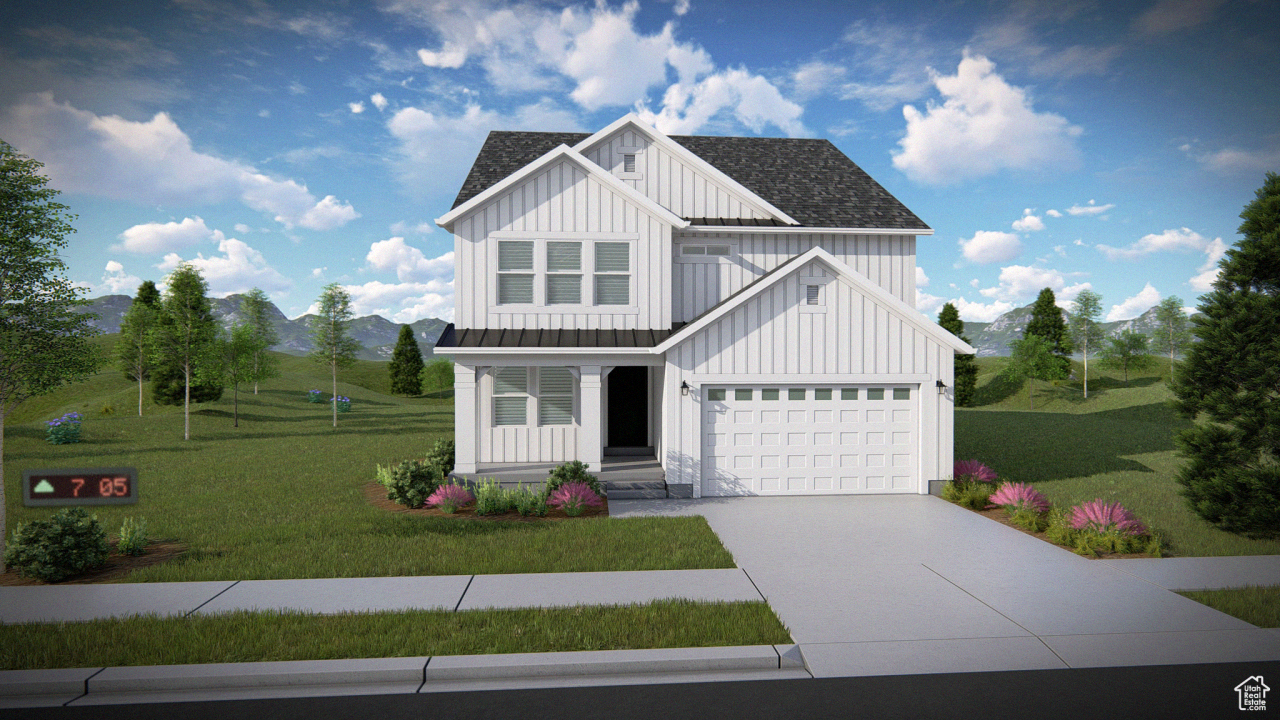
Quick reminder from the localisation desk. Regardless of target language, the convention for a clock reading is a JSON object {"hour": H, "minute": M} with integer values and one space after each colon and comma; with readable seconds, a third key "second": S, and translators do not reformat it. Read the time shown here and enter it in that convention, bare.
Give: {"hour": 7, "minute": 5}
